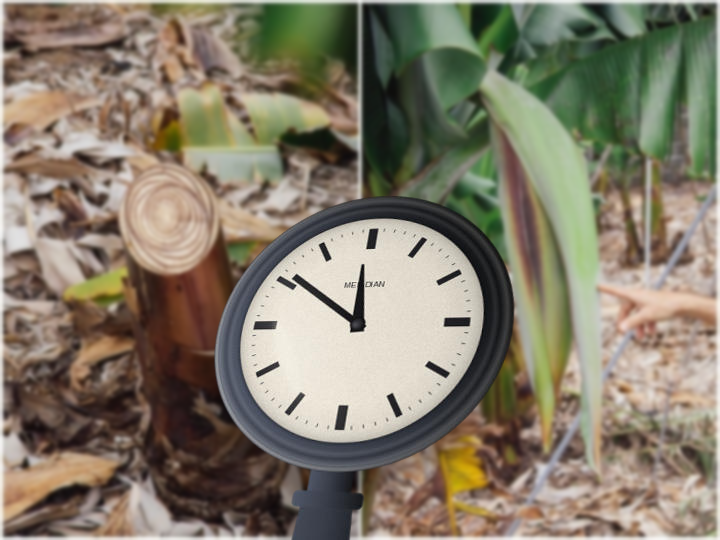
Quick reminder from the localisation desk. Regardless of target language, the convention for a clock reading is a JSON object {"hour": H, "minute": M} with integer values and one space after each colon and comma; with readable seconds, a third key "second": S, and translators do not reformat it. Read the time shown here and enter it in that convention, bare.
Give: {"hour": 11, "minute": 51}
